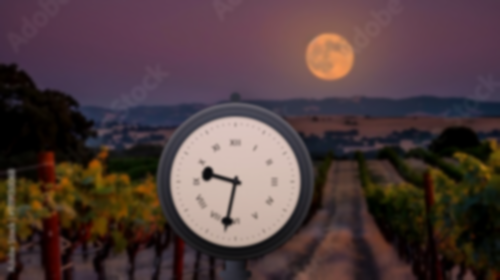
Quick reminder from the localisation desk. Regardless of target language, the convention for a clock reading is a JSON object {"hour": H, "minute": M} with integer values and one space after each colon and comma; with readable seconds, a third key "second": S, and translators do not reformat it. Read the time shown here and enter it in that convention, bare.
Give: {"hour": 9, "minute": 32}
